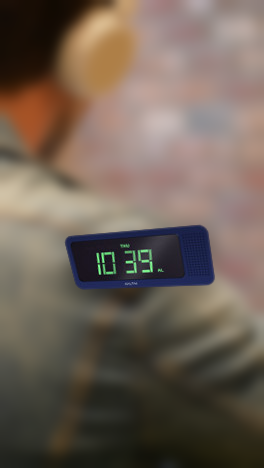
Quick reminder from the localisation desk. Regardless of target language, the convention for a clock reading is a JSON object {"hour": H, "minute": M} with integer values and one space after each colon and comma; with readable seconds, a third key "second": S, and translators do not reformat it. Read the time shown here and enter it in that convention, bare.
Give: {"hour": 10, "minute": 39}
